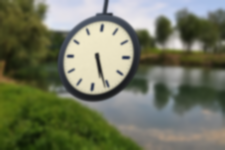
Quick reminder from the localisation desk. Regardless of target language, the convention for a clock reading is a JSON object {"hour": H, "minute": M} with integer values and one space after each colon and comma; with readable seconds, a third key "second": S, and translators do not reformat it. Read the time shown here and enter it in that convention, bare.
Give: {"hour": 5, "minute": 26}
